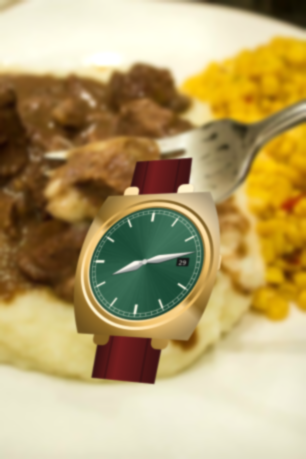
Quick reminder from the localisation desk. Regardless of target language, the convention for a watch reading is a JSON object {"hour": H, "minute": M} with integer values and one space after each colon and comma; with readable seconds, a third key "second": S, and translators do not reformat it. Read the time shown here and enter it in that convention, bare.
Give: {"hour": 8, "minute": 13}
